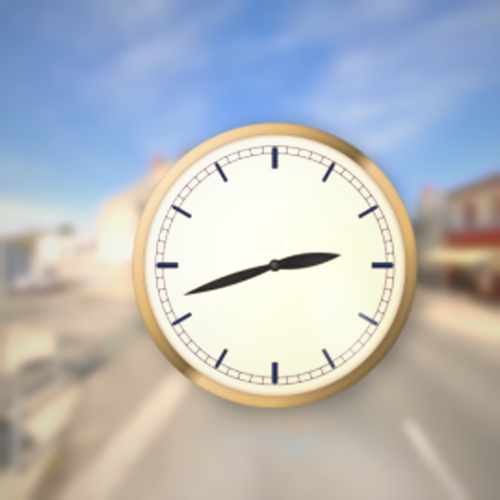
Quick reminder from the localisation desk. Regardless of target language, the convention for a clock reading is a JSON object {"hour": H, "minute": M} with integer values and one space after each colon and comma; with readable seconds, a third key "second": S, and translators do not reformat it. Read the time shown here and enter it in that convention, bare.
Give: {"hour": 2, "minute": 42}
